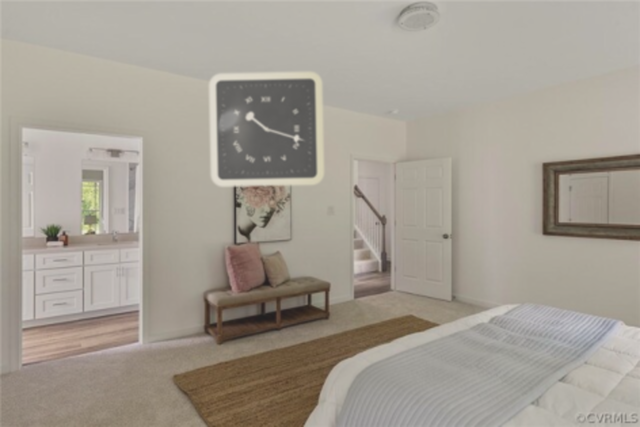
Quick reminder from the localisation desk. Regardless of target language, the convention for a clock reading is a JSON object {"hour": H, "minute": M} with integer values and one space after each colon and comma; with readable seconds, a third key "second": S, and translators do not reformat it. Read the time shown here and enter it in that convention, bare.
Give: {"hour": 10, "minute": 18}
